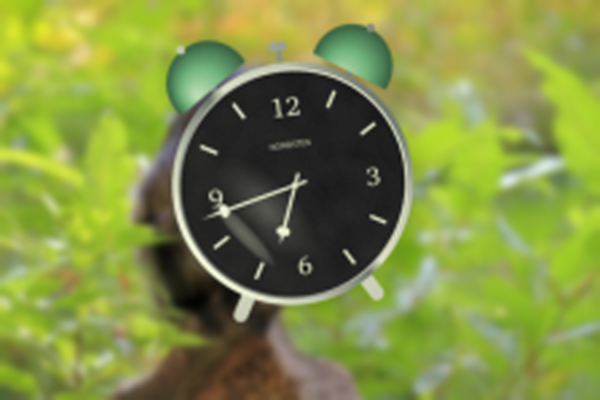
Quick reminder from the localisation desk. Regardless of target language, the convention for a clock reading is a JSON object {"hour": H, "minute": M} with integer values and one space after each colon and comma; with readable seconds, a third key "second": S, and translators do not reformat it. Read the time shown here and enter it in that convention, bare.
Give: {"hour": 6, "minute": 43}
